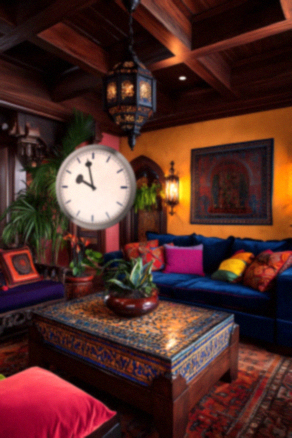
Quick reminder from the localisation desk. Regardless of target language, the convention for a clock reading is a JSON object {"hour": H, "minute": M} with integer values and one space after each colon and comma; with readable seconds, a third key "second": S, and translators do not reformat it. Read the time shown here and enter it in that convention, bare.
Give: {"hour": 9, "minute": 58}
